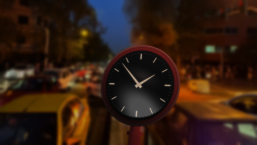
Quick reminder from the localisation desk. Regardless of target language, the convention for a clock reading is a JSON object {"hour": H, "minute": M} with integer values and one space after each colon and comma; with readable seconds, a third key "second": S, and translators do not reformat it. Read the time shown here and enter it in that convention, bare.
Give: {"hour": 1, "minute": 53}
